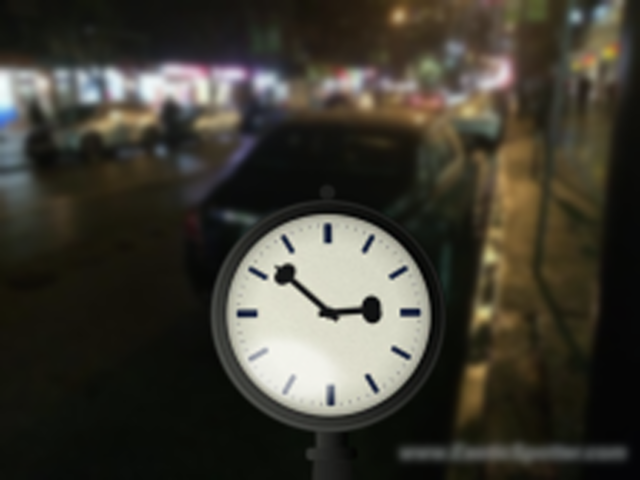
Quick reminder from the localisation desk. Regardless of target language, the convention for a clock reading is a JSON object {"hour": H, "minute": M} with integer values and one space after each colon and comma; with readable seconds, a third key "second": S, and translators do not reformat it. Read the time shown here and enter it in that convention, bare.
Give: {"hour": 2, "minute": 52}
